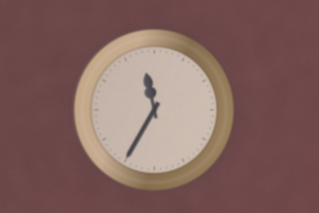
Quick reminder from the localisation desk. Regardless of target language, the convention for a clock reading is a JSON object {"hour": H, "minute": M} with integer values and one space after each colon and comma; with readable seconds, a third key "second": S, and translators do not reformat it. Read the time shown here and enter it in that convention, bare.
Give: {"hour": 11, "minute": 35}
